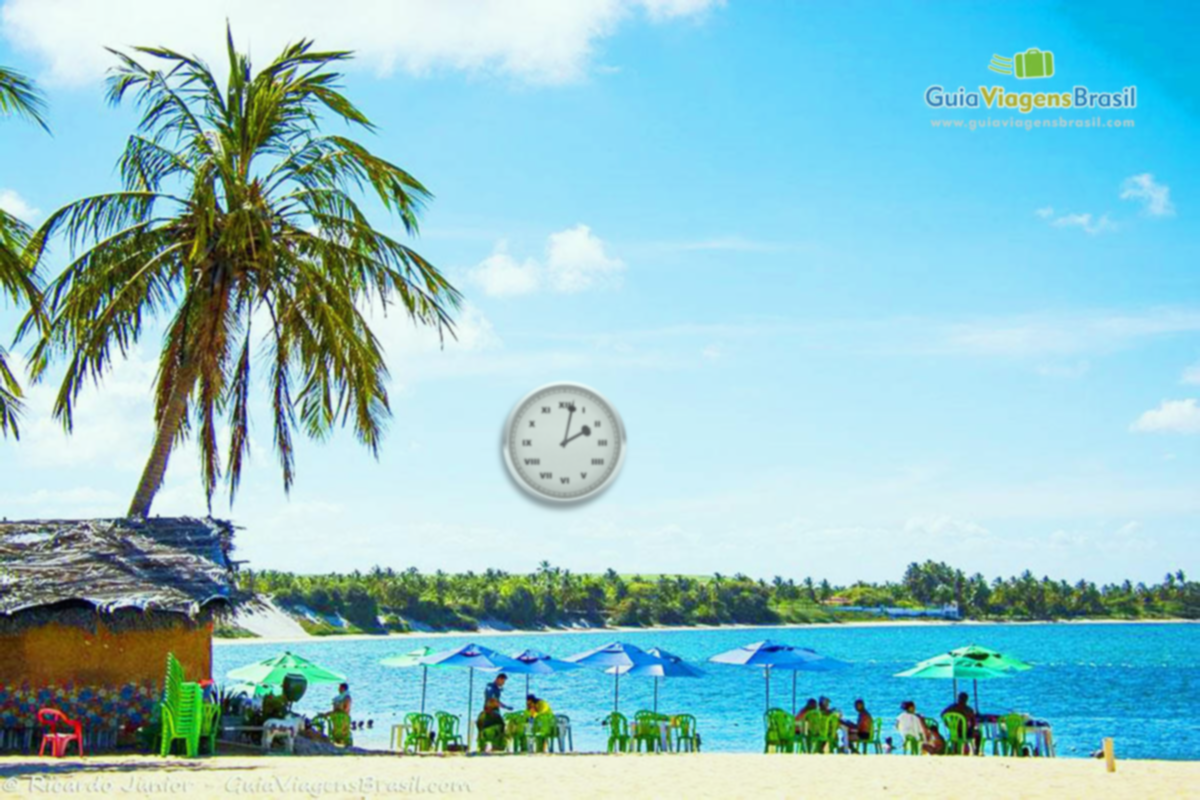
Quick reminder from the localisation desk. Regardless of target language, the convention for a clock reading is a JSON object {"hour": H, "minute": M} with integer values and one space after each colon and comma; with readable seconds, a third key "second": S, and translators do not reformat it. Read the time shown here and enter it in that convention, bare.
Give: {"hour": 2, "minute": 2}
